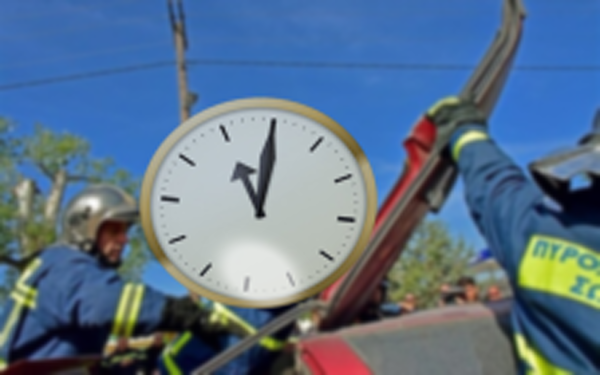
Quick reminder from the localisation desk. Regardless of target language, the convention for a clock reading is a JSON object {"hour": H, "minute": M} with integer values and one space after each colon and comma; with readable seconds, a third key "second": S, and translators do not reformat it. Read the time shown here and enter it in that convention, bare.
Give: {"hour": 11, "minute": 0}
